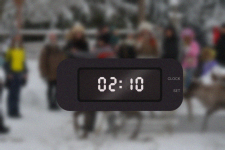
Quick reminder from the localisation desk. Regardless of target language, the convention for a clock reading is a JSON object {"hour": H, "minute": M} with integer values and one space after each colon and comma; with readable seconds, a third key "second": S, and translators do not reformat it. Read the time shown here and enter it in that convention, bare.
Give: {"hour": 2, "minute": 10}
